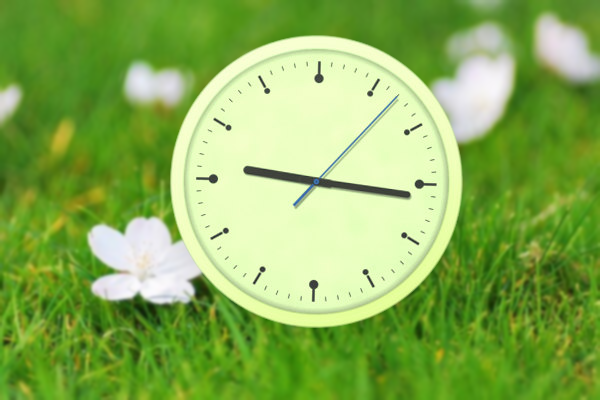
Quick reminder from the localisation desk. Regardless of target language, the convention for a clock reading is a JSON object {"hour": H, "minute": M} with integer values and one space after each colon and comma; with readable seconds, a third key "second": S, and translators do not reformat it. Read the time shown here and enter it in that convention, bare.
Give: {"hour": 9, "minute": 16, "second": 7}
